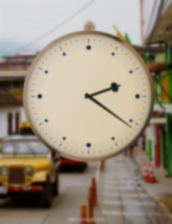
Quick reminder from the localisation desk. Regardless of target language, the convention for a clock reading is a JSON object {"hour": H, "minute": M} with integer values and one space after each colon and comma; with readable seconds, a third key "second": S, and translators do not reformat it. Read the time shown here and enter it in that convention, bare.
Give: {"hour": 2, "minute": 21}
